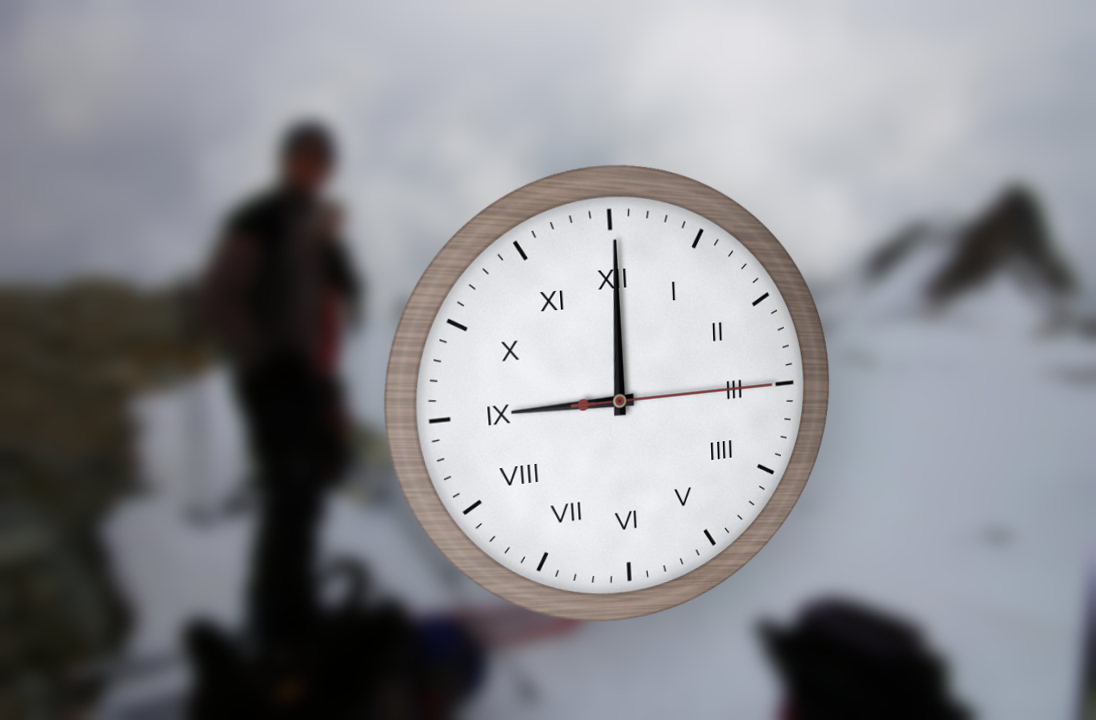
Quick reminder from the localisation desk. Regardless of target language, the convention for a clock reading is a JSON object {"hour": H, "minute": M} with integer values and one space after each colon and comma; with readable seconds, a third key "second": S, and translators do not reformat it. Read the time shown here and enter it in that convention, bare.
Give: {"hour": 9, "minute": 0, "second": 15}
